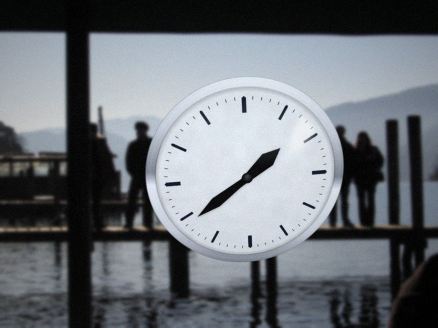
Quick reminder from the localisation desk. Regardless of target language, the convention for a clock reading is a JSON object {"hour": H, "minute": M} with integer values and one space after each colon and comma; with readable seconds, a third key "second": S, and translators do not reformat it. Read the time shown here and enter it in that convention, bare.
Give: {"hour": 1, "minute": 39}
